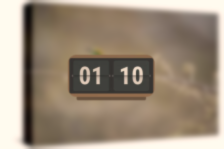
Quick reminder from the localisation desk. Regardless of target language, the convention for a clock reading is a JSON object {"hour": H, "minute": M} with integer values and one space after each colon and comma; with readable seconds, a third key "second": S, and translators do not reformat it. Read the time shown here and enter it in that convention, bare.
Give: {"hour": 1, "minute": 10}
